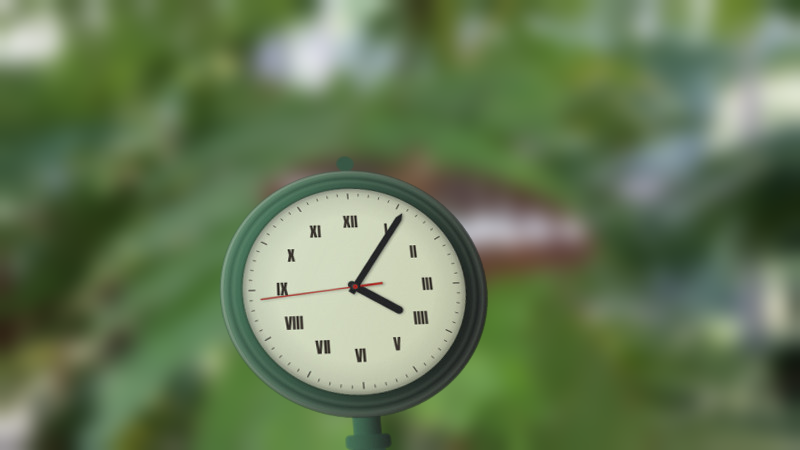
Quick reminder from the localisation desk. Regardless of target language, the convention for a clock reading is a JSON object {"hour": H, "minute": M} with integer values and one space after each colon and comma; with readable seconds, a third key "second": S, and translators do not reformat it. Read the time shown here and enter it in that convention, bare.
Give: {"hour": 4, "minute": 5, "second": 44}
